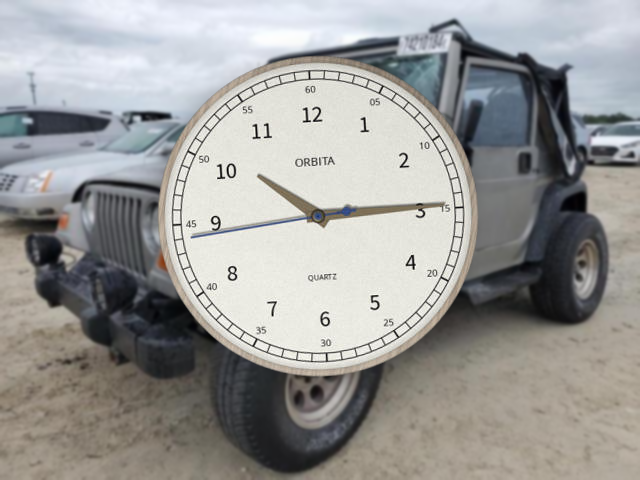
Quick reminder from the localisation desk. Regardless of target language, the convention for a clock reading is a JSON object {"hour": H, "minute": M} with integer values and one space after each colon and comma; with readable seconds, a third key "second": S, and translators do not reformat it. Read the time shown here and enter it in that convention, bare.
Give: {"hour": 10, "minute": 14, "second": 44}
